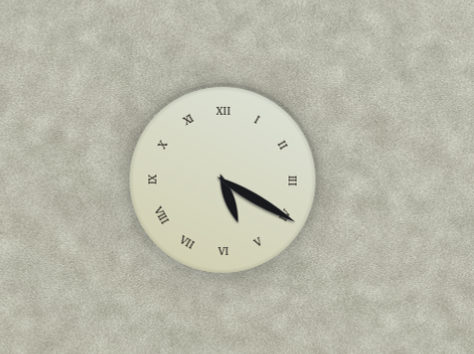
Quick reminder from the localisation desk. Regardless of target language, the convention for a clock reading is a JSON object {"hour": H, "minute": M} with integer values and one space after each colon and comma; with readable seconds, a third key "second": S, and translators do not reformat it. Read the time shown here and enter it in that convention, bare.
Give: {"hour": 5, "minute": 20}
